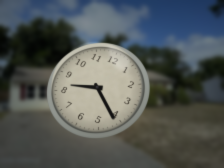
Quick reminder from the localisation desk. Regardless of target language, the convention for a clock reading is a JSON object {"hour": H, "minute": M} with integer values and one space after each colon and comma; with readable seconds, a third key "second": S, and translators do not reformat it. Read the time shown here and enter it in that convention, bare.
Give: {"hour": 8, "minute": 21}
